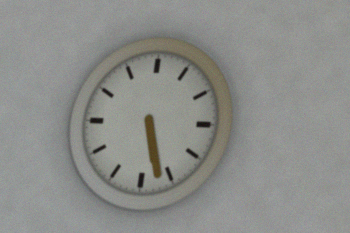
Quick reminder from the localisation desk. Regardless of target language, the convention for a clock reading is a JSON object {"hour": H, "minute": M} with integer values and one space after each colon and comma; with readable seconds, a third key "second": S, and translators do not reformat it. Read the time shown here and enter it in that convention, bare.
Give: {"hour": 5, "minute": 27}
